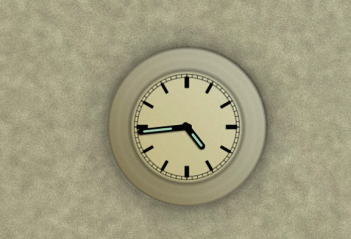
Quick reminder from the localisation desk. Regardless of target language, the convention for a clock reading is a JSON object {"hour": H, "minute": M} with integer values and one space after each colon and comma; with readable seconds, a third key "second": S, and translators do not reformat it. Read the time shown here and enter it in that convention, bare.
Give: {"hour": 4, "minute": 44}
